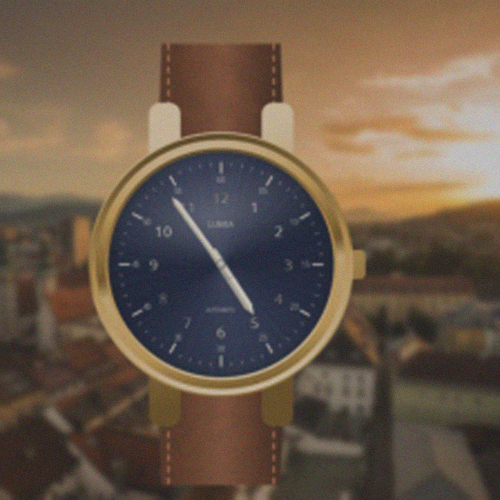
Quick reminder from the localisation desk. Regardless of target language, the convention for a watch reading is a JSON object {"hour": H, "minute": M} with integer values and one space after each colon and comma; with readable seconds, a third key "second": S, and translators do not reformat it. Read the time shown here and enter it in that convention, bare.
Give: {"hour": 4, "minute": 54}
